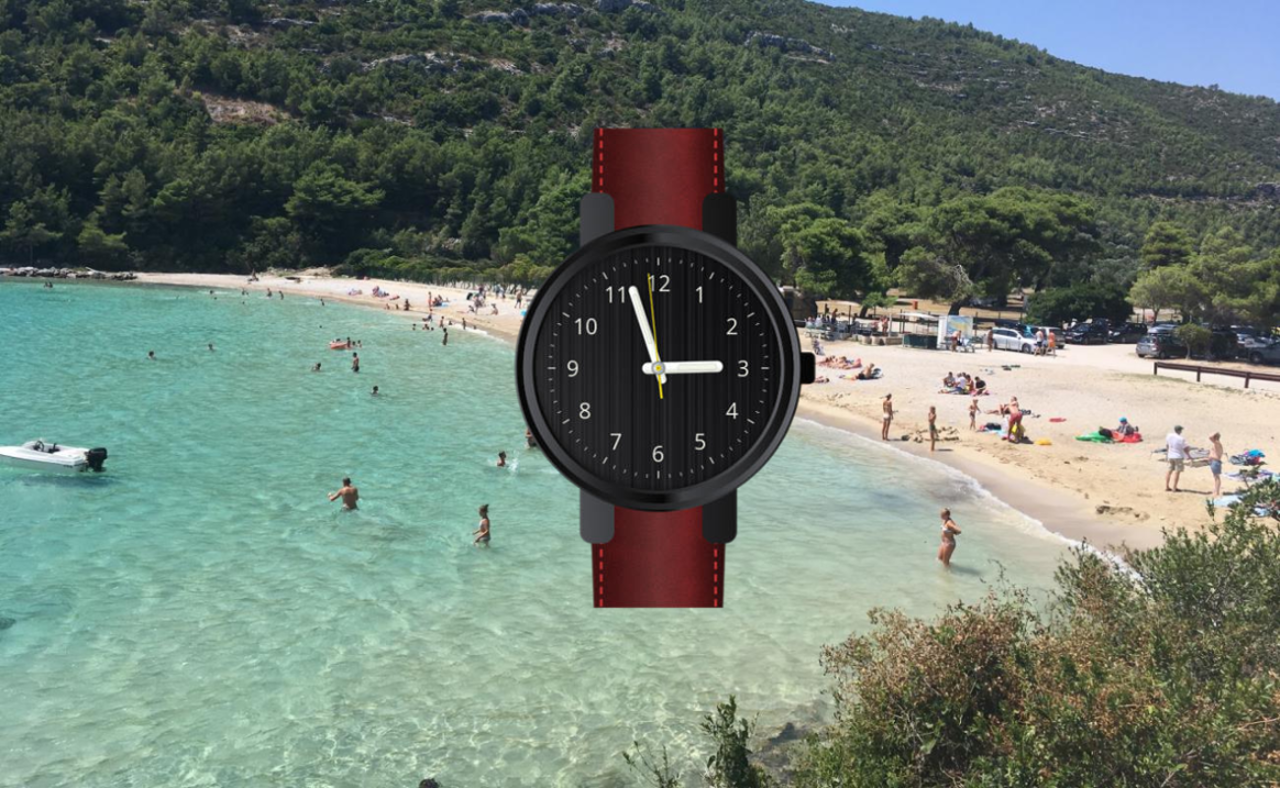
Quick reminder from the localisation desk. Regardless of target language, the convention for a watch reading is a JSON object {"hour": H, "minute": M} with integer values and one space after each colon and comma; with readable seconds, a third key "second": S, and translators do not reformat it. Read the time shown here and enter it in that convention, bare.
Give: {"hour": 2, "minute": 56, "second": 59}
